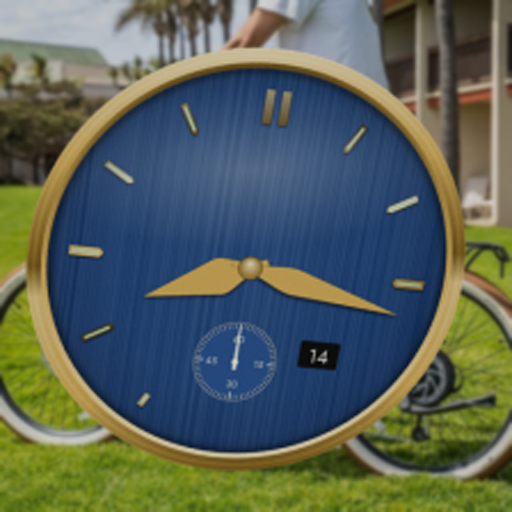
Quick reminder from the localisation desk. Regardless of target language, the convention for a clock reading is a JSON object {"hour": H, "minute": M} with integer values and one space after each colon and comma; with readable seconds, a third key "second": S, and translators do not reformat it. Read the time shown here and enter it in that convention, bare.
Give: {"hour": 8, "minute": 17}
